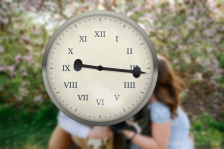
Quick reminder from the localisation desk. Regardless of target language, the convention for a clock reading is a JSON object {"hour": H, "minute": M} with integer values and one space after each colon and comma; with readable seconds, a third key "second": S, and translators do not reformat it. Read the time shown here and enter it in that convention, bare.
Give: {"hour": 9, "minute": 16}
